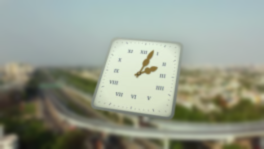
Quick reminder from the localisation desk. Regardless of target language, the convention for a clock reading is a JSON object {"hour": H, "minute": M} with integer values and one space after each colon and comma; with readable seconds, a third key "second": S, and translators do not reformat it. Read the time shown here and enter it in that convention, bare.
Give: {"hour": 2, "minute": 3}
